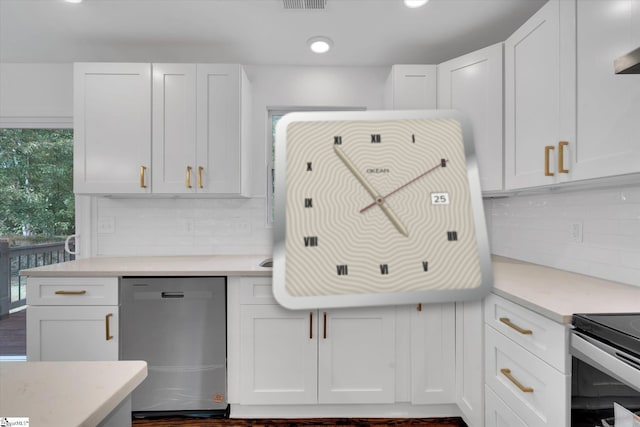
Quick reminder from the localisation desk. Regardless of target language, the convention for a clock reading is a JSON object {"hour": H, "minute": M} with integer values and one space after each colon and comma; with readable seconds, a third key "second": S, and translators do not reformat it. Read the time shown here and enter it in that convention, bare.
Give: {"hour": 4, "minute": 54, "second": 10}
